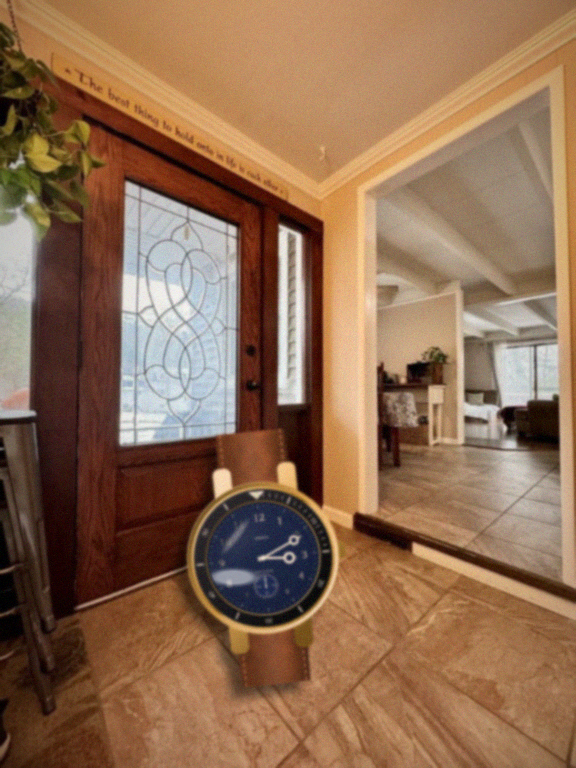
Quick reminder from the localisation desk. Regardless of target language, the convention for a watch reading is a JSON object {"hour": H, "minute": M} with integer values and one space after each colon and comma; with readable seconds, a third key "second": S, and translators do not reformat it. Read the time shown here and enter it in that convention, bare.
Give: {"hour": 3, "minute": 11}
